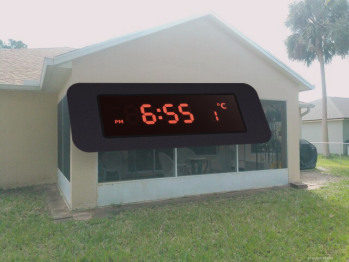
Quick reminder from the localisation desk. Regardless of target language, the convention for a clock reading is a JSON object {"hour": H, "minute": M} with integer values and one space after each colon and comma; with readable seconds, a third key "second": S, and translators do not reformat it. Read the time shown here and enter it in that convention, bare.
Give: {"hour": 6, "minute": 55}
